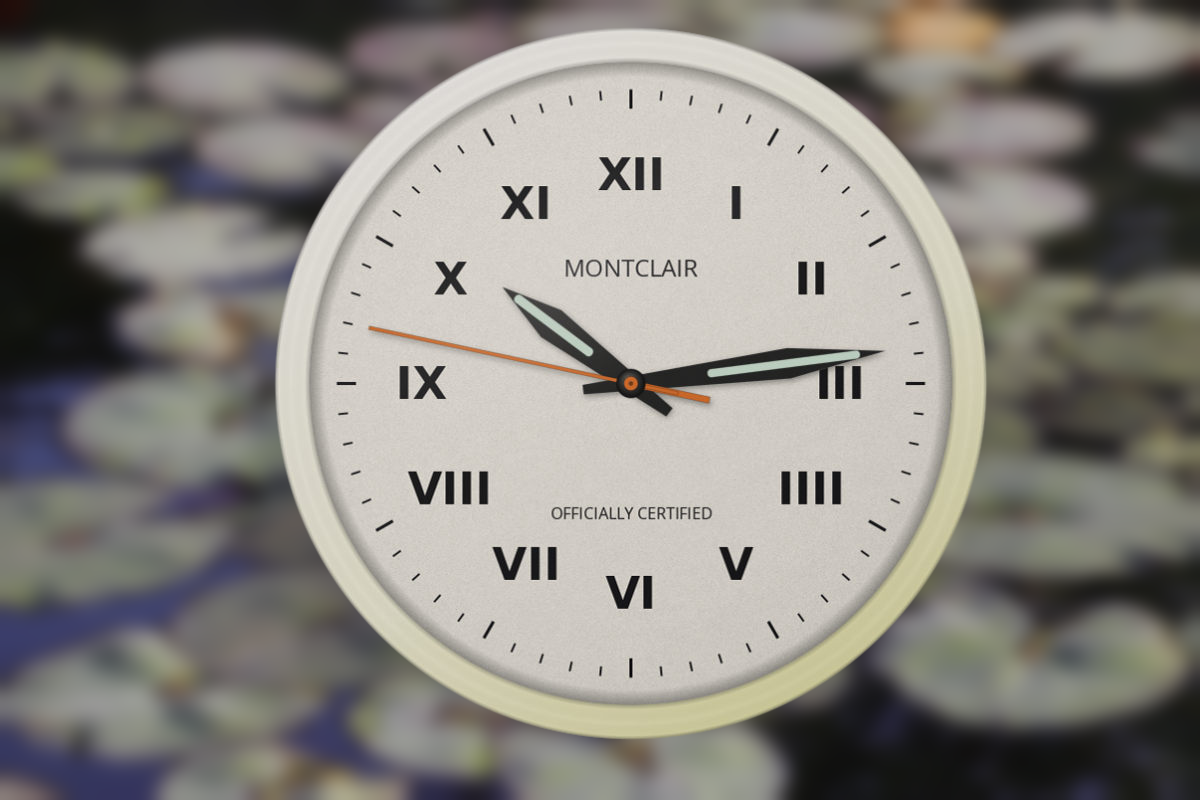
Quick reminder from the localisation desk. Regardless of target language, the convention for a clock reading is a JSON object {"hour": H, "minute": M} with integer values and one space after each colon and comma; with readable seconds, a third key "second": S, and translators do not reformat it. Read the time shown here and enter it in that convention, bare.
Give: {"hour": 10, "minute": 13, "second": 47}
